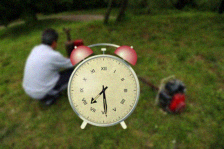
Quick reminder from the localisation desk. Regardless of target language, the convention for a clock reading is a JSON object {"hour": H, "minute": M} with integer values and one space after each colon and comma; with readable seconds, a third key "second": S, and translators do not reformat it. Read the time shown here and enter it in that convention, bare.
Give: {"hour": 7, "minute": 29}
